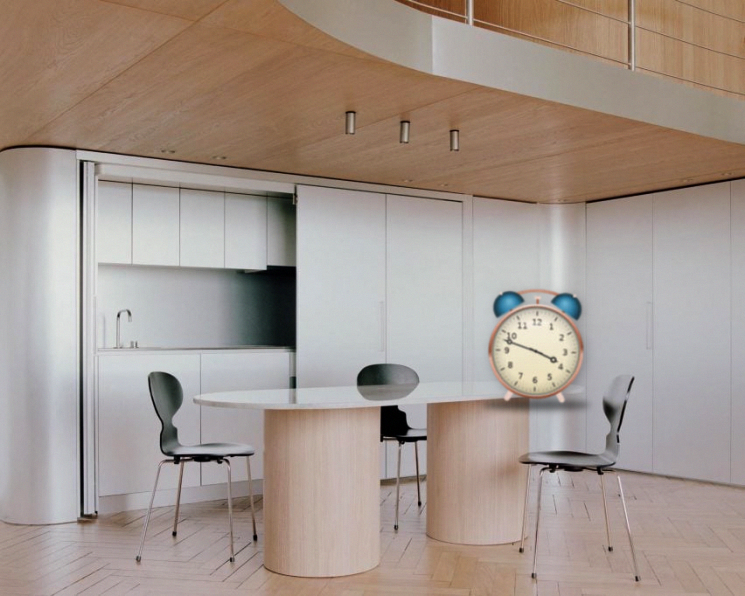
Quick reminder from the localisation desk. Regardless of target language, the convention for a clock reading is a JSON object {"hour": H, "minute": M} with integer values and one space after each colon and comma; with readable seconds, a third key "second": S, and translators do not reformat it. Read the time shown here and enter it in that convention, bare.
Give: {"hour": 3, "minute": 48}
